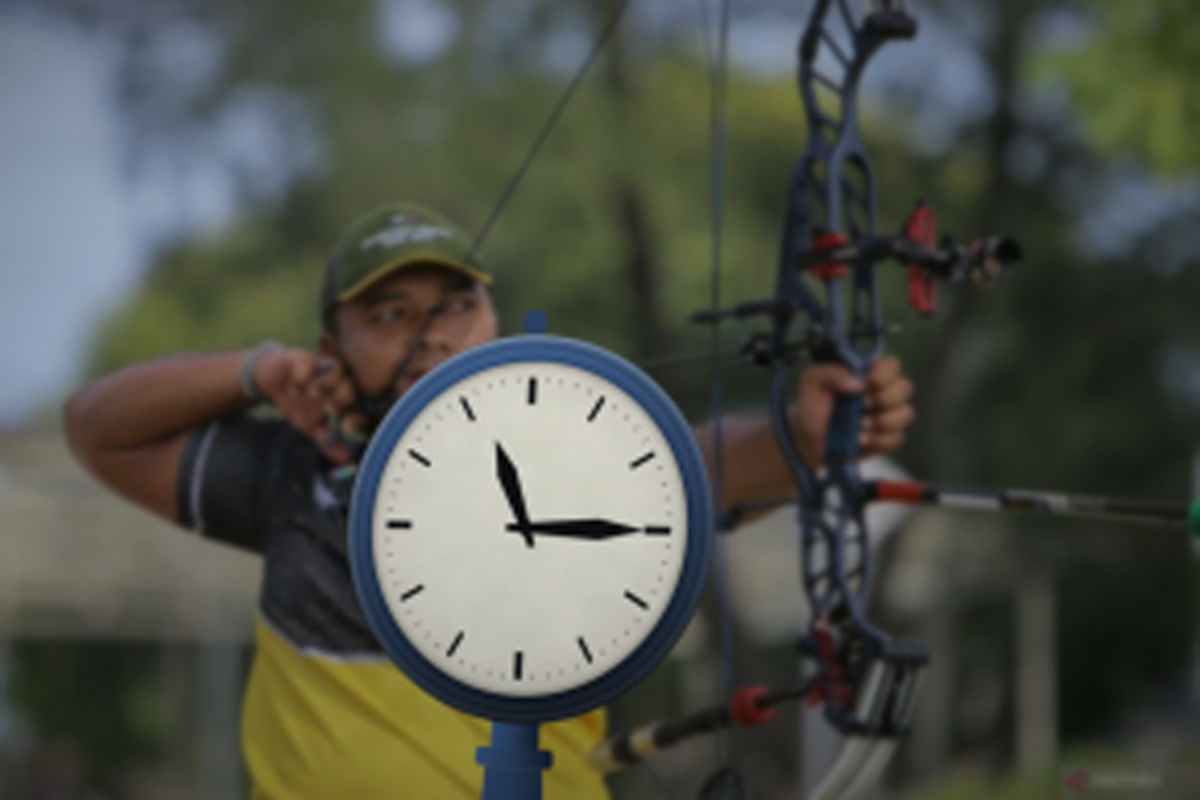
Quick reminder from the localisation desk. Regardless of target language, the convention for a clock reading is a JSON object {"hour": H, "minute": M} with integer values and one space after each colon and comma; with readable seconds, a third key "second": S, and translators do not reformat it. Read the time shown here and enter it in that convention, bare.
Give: {"hour": 11, "minute": 15}
